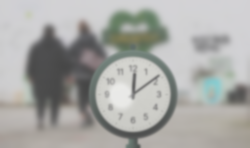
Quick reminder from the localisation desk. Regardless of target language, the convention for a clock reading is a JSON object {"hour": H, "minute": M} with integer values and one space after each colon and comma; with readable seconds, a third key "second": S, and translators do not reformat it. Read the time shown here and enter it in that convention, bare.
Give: {"hour": 12, "minute": 9}
